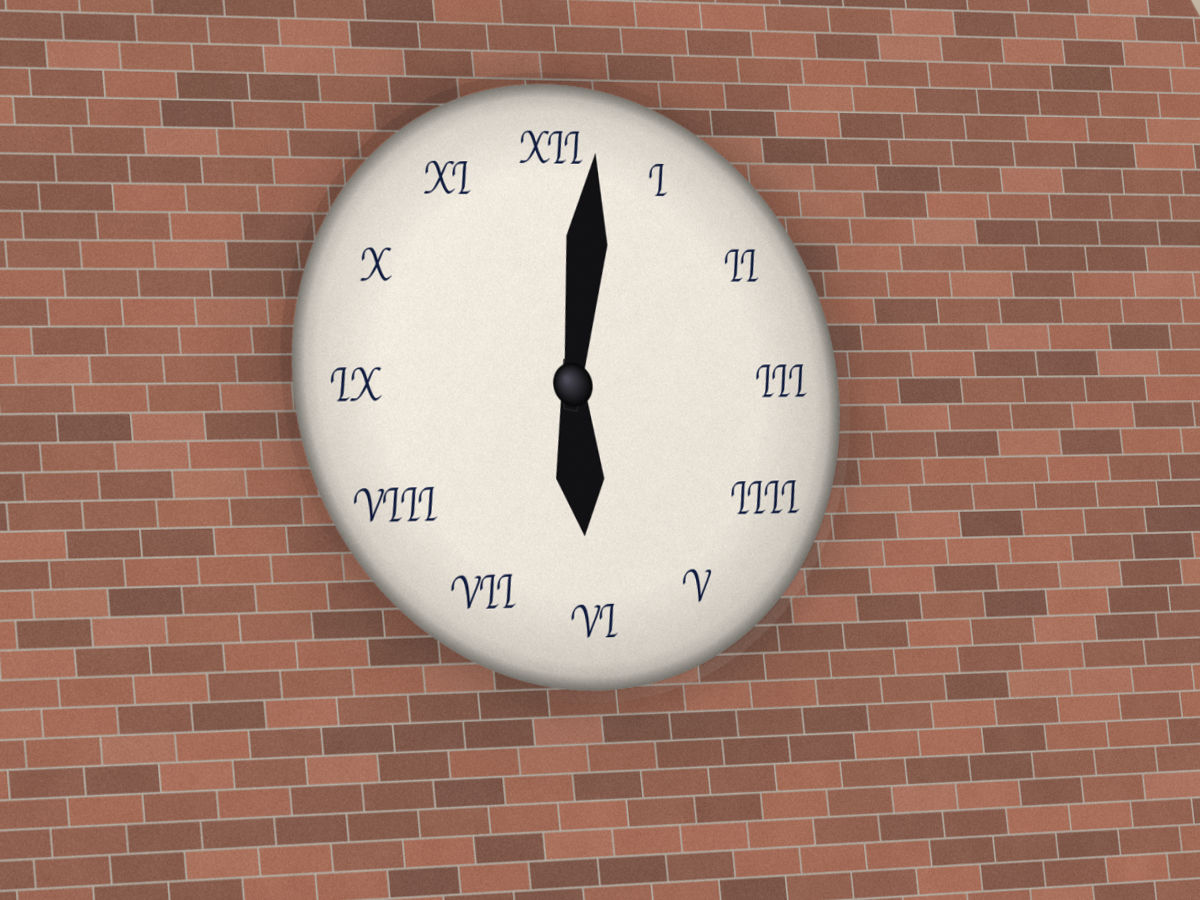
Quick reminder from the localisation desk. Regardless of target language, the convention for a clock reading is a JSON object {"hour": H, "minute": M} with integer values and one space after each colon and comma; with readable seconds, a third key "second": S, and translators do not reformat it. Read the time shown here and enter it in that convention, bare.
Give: {"hour": 6, "minute": 2}
